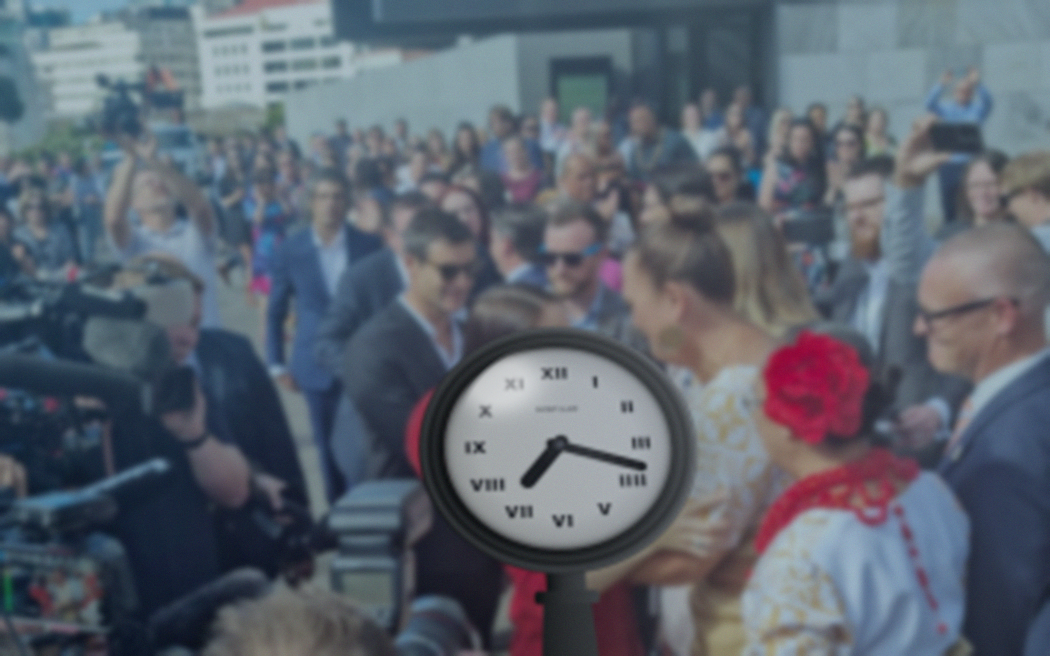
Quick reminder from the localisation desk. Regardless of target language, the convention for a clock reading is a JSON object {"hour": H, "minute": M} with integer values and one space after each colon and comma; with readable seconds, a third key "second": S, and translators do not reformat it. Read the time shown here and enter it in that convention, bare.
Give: {"hour": 7, "minute": 18}
